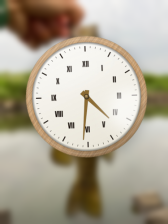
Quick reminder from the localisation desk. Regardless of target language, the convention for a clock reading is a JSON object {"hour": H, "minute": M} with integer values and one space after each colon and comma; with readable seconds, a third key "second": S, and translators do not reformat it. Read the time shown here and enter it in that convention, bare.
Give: {"hour": 4, "minute": 31}
